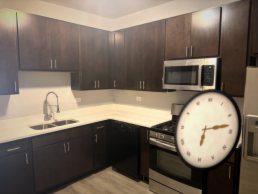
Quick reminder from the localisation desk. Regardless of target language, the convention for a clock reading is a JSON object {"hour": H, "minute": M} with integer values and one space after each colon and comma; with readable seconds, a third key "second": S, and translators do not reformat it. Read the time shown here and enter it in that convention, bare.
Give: {"hour": 6, "minute": 13}
